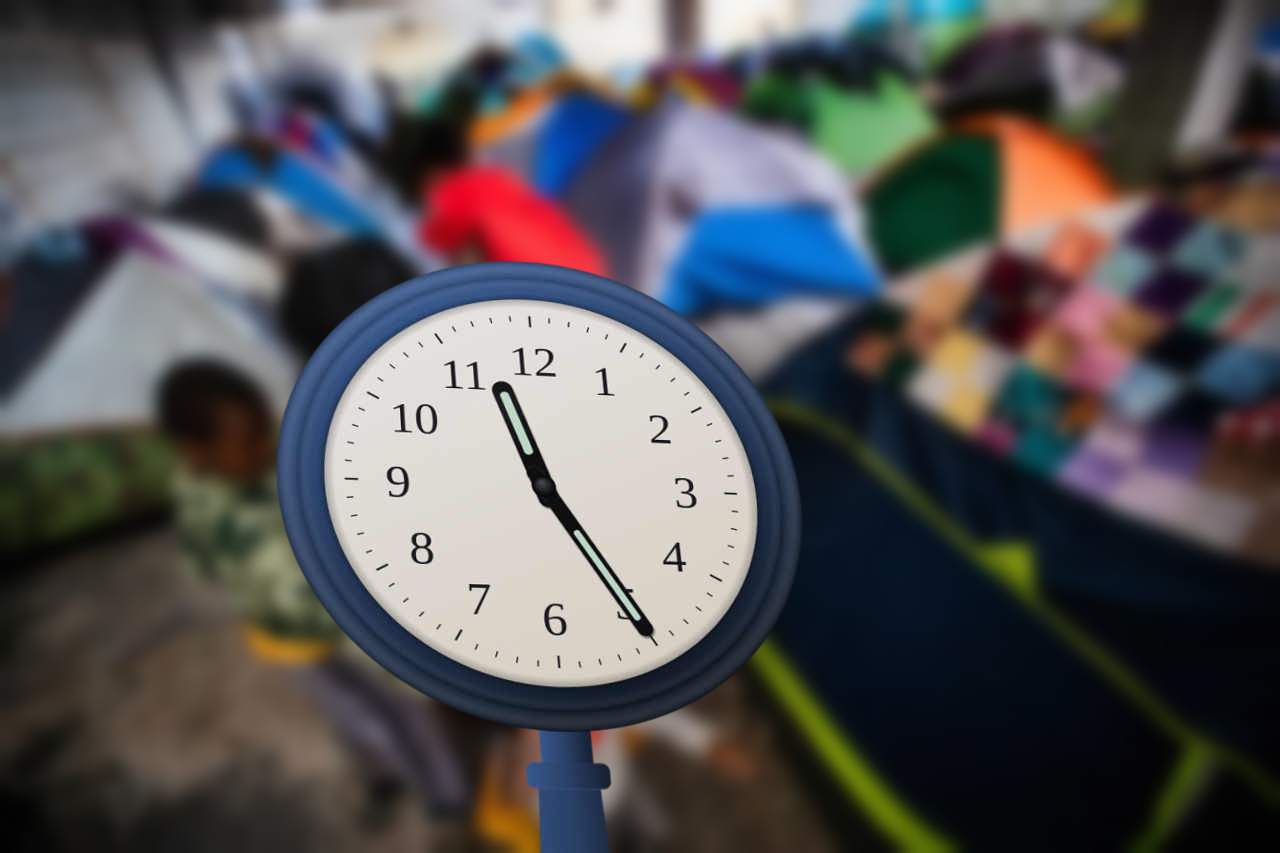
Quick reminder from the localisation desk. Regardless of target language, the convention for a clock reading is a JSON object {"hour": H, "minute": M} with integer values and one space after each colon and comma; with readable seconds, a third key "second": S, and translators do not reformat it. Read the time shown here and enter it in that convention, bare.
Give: {"hour": 11, "minute": 25}
